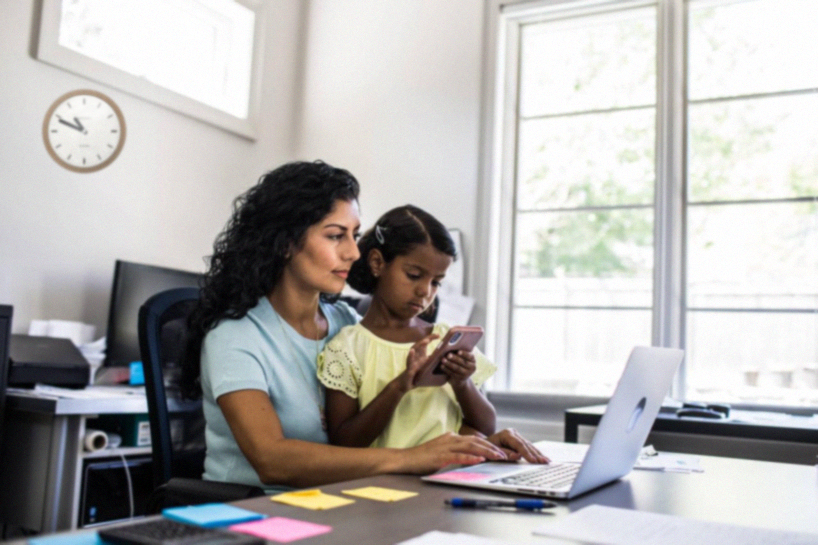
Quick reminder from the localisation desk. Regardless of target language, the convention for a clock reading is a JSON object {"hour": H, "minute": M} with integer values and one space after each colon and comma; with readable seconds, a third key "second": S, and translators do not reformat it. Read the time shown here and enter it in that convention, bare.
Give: {"hour": 10, "minute": 49}
